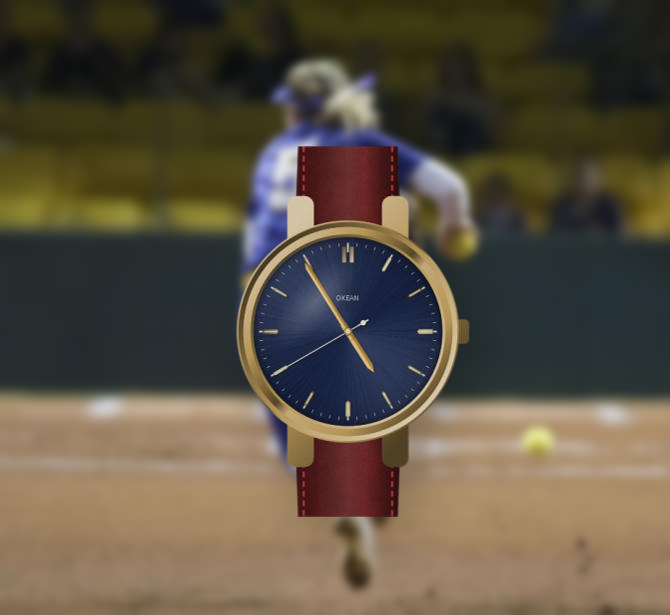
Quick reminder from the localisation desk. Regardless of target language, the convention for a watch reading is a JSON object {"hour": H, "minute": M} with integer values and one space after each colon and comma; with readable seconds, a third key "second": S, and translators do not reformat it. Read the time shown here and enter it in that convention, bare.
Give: {"hour": 4, "minute": 54, "second": 40}
